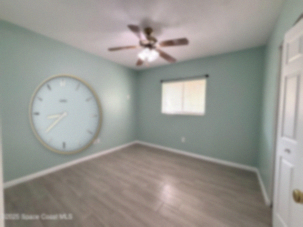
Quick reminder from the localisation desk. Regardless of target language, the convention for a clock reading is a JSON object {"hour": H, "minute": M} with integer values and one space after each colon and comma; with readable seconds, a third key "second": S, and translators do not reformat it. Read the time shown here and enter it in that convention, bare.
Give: {"hour": 8, "minute": 38}
